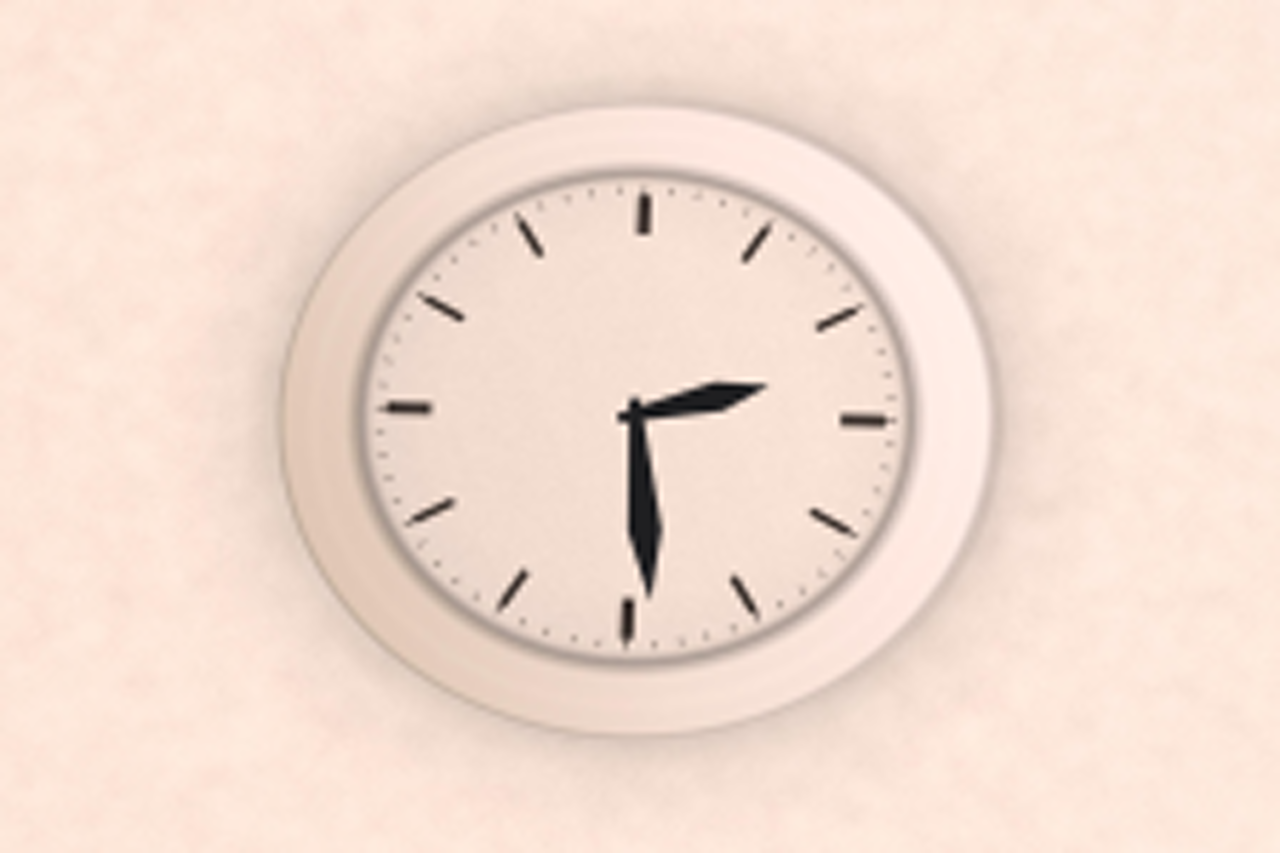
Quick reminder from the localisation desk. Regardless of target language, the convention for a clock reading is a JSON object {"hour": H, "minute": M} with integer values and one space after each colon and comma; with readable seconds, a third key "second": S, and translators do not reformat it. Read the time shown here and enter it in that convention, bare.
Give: {"hour": 2, "minute": 29}
